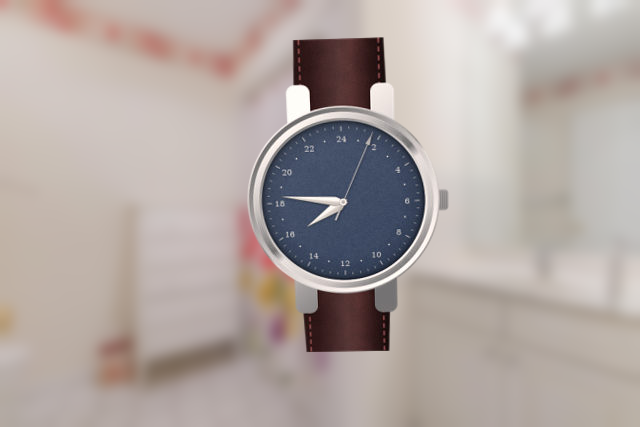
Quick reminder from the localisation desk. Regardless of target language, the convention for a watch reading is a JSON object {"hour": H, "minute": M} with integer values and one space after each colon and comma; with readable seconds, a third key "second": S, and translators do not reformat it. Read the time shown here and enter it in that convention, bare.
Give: {"hour": 15, "minute": 46, "second": 4}
